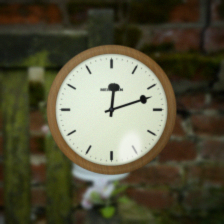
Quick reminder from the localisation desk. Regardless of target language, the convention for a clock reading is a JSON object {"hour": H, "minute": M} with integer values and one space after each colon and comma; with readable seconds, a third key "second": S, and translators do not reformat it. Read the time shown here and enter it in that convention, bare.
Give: {"hour": 12, "minute": 12}
